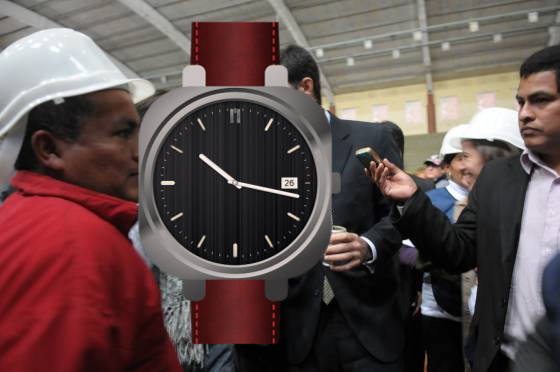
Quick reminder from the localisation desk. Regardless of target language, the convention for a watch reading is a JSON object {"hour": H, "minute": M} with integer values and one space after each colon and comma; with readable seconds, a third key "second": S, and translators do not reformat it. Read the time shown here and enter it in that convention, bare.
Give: {"hour": 10, "minute": 17}
